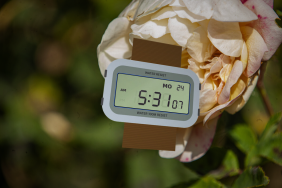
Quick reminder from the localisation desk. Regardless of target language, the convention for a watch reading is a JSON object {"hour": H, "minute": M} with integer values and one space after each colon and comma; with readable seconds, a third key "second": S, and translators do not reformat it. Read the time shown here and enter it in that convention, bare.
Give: {"hour": 5, "minute": 31, "second": 7}
